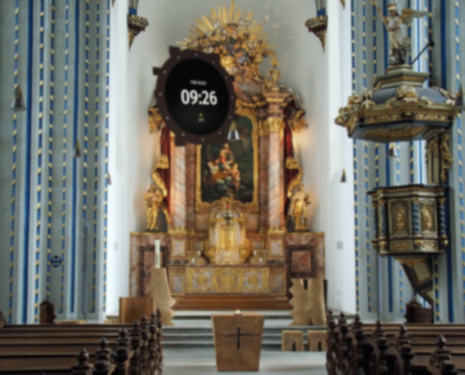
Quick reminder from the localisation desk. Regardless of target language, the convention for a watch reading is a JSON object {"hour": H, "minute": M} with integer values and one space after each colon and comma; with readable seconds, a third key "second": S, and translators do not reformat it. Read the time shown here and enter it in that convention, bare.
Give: {"hour": 9, "minute": 26}
